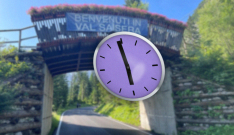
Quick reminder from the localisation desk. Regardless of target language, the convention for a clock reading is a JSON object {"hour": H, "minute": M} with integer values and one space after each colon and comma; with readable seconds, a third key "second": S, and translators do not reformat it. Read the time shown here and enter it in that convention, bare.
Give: {"hour": 5, "minute": 59}
